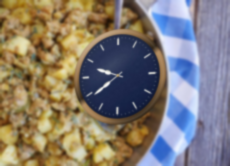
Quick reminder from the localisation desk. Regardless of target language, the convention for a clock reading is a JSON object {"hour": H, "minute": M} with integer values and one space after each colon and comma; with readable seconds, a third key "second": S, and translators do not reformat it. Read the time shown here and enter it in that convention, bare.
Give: {"hour": 9, "minute": 39}
